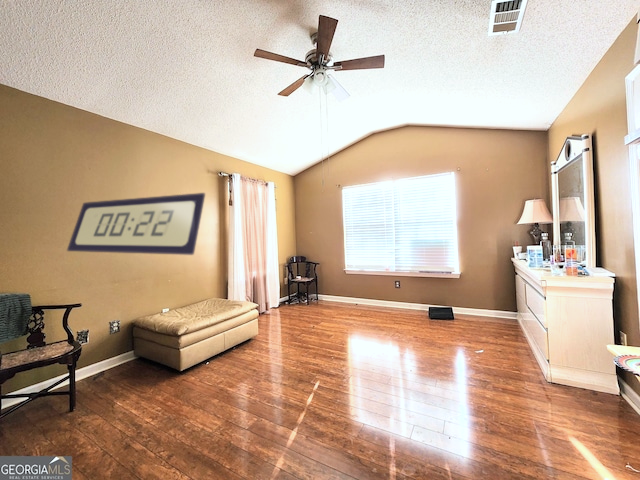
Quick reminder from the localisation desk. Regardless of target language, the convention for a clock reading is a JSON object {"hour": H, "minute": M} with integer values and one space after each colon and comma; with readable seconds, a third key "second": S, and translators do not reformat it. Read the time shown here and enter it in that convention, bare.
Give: {"hour": 0, "minute": 22}
